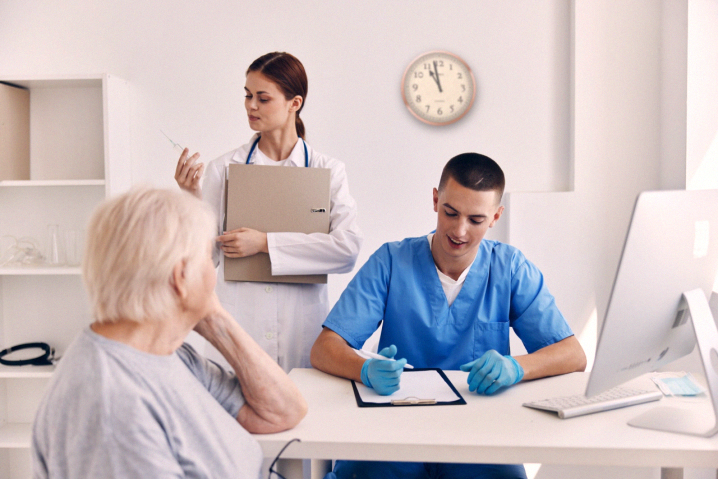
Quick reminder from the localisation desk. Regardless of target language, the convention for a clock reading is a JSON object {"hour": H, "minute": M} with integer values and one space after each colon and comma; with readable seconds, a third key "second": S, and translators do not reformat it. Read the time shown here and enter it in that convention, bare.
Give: {"hour": 10, "minute": 58}
